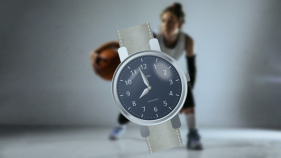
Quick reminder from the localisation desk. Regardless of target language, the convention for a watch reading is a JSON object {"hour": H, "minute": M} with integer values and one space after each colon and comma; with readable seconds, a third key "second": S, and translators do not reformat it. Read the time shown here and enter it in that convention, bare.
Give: {"hour": 7, "minute": 58}
